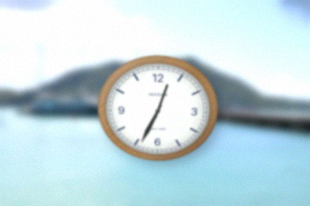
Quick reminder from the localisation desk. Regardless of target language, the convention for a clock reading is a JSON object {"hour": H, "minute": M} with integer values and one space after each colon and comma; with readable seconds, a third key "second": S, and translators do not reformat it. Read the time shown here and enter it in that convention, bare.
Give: {"hour": 12, "minute": 34}
